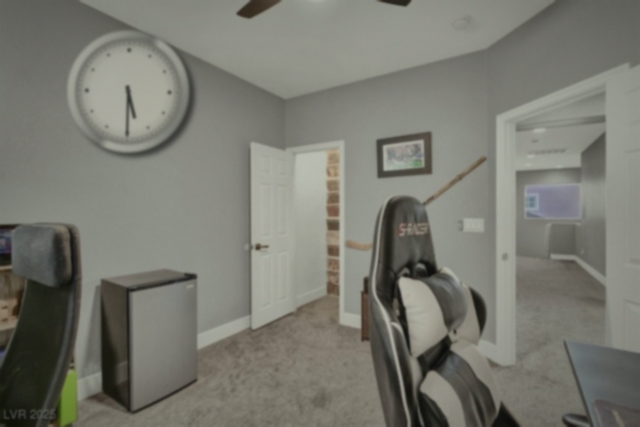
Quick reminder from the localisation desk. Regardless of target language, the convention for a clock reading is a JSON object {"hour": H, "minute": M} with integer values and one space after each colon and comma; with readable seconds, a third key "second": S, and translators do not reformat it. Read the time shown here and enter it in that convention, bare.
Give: {"hour": 5, "minute": 30}
